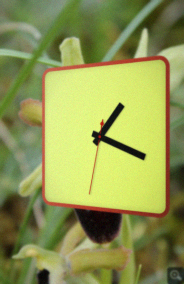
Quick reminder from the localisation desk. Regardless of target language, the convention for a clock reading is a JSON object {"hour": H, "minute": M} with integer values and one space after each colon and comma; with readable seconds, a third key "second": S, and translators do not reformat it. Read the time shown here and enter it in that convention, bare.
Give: {"hour": 1, "minute": 18, "second": 32}
